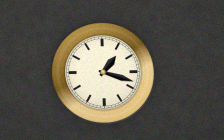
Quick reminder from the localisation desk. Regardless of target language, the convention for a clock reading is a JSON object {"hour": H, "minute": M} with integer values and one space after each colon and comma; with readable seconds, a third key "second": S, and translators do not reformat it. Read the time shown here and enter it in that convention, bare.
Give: {"hour": 1, "minute": 18}
